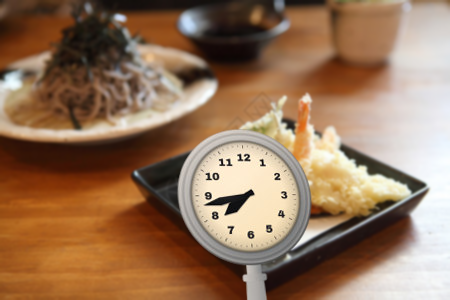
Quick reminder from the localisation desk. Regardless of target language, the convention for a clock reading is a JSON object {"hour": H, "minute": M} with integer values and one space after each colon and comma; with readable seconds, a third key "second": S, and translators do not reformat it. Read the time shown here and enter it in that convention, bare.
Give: {"hour": 7, "minute": 43}
